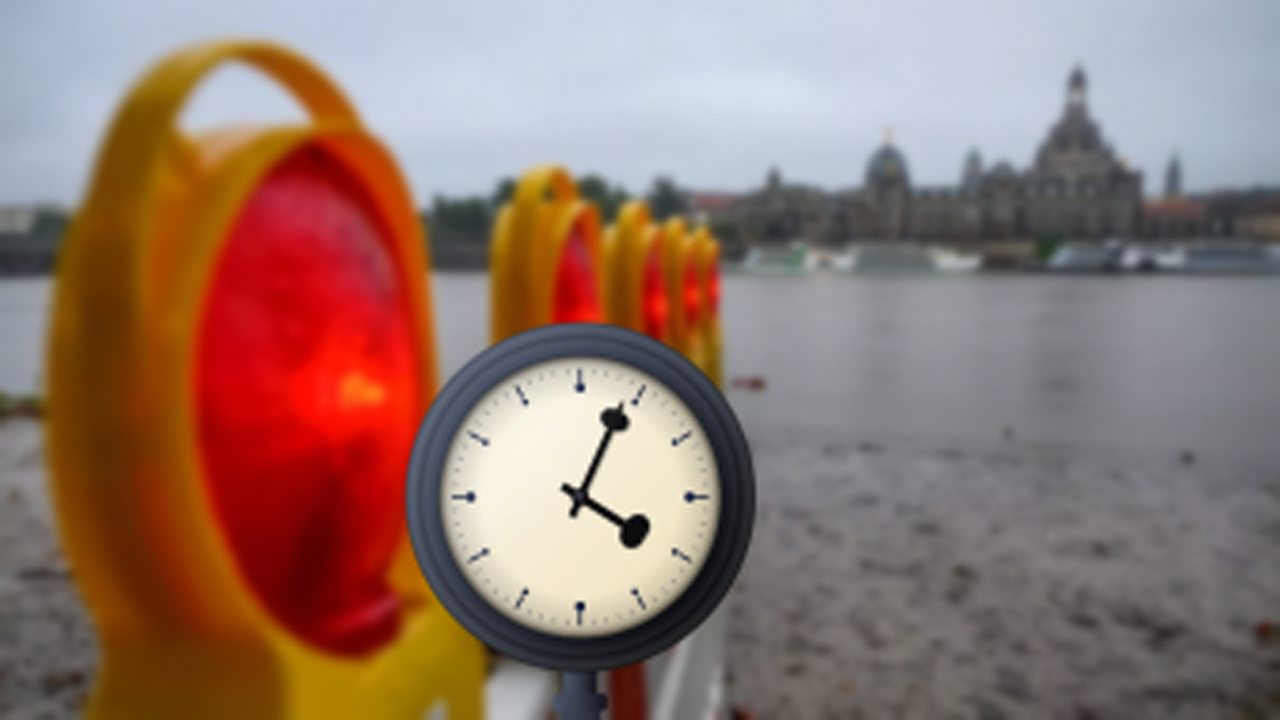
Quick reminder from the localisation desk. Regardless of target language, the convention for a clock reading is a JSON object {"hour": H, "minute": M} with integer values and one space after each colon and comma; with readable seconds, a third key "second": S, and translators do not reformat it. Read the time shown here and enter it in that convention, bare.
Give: {"hour": 4, "minute": 4}
